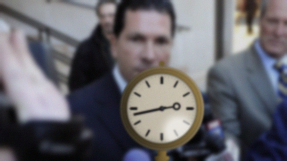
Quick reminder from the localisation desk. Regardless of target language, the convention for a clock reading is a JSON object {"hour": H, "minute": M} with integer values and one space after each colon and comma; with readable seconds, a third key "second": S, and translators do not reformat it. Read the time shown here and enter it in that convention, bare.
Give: {"hour": 2, "minute": 43}
